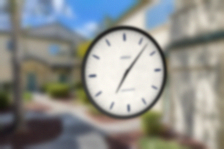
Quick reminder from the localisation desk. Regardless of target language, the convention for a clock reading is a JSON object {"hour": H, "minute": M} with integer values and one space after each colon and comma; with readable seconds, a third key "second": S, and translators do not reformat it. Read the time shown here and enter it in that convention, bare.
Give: {"hour": 7, "minute": 7}
